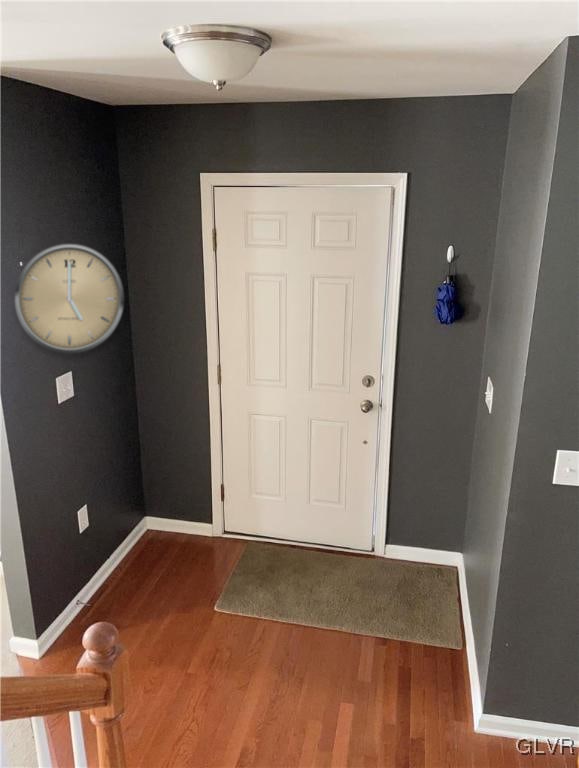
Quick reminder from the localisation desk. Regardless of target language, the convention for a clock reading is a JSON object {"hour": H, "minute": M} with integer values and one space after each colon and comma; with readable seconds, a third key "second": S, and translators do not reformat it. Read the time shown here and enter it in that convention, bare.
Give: {"hour": 5, "minute": 0}
